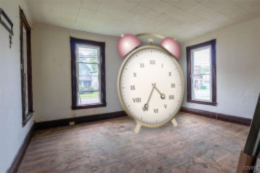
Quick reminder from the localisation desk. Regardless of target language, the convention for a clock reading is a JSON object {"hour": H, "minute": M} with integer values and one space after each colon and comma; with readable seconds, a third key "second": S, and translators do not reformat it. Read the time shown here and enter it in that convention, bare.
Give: {"hour": 4, "minute": 35}
